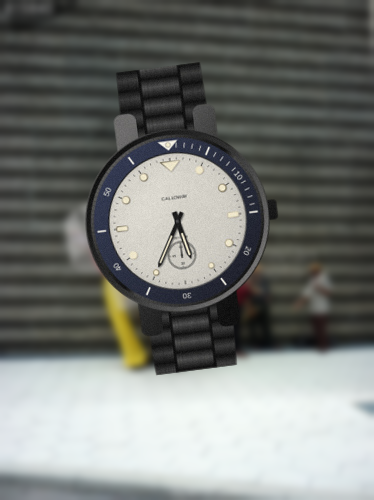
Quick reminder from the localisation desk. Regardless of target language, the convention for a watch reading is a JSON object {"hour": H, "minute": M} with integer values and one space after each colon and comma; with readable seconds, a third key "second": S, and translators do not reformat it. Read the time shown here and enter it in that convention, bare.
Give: {"hour": 5, "minute": 35}
